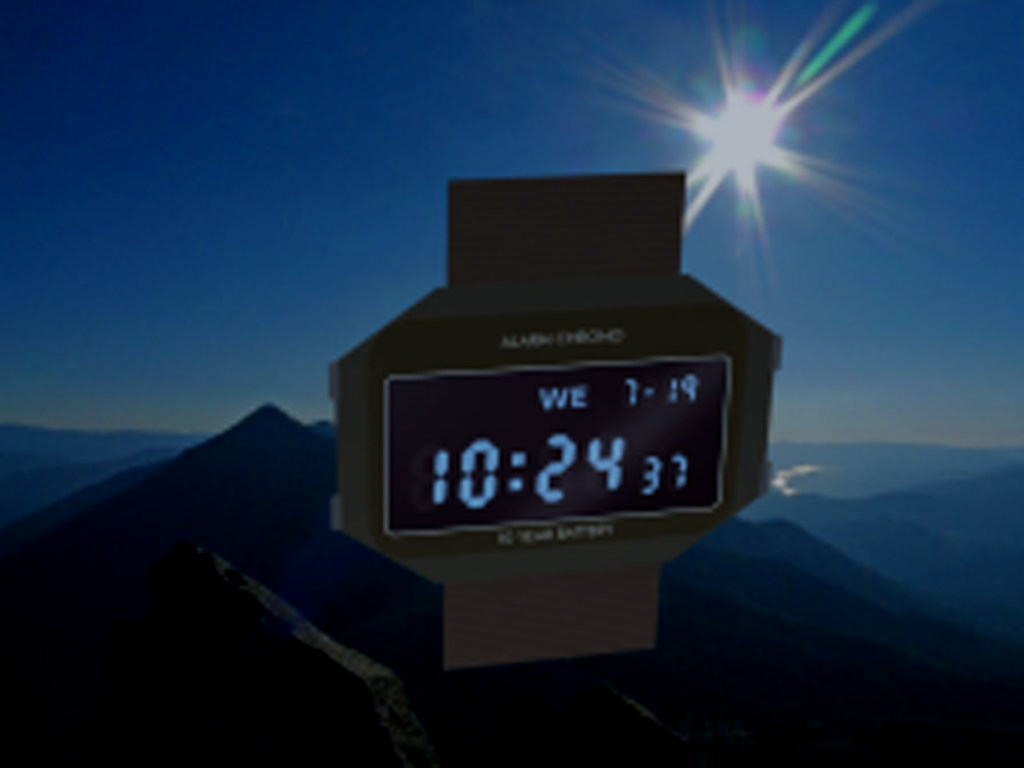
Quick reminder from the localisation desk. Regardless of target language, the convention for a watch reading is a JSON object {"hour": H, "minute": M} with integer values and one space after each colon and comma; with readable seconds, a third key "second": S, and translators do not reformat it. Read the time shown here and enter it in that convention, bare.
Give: {"hour": 10, "minute": 24, "second": 37}
